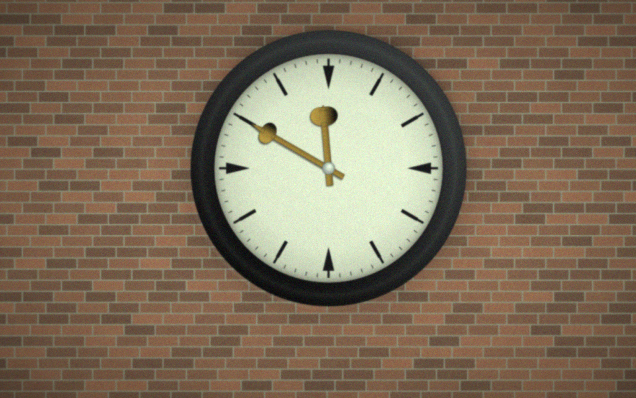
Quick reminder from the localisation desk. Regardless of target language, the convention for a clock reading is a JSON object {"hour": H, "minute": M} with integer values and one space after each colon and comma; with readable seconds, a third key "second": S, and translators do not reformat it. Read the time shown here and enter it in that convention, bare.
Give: {"hour": 11, "minute": 50}
